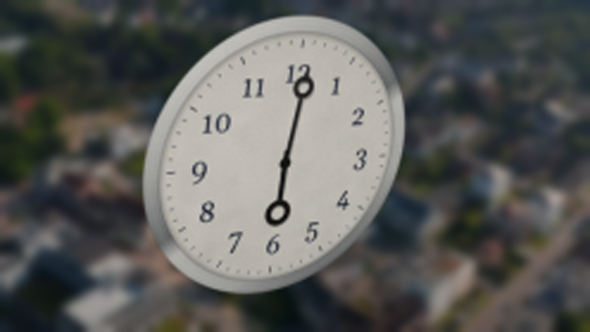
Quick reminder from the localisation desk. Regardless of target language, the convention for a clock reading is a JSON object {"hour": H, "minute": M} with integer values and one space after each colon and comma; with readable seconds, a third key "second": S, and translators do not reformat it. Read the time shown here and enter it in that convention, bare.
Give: {"hour": 6, "minute": 1}
